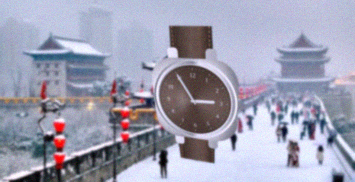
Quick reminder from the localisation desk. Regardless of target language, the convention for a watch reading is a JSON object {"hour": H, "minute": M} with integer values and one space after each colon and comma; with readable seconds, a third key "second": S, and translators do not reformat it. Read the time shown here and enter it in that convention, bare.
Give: {"hour": 2, "minute": 55}
